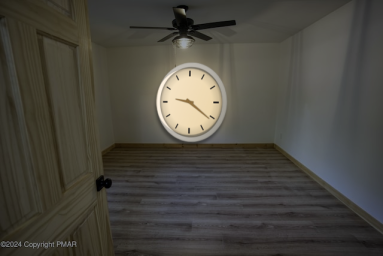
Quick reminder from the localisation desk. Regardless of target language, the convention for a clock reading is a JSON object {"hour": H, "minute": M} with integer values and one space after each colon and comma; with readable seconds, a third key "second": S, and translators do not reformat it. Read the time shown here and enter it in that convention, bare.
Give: {"hour": 9, "minute": 21}
